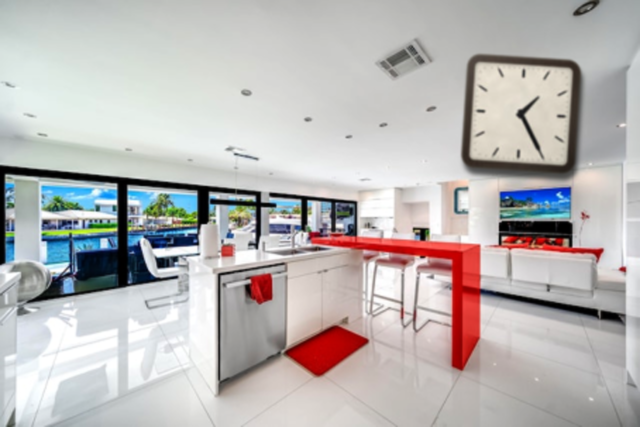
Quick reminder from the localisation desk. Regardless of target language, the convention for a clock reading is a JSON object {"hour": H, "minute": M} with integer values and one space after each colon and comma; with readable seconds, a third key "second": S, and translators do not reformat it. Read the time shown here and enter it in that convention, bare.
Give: {"hour": 1, "minute": 25}
